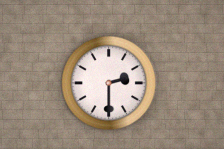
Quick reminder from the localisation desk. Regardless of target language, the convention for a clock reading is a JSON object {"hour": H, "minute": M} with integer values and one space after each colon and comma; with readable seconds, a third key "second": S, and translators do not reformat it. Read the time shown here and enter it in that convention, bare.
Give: {"hour": 2, "minute": 30}
